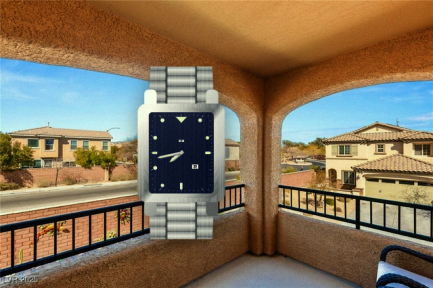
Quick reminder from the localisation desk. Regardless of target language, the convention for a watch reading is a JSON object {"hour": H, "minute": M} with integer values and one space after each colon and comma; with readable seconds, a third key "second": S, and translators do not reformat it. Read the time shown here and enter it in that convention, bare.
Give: {"hour": 7, "minute": 43}
